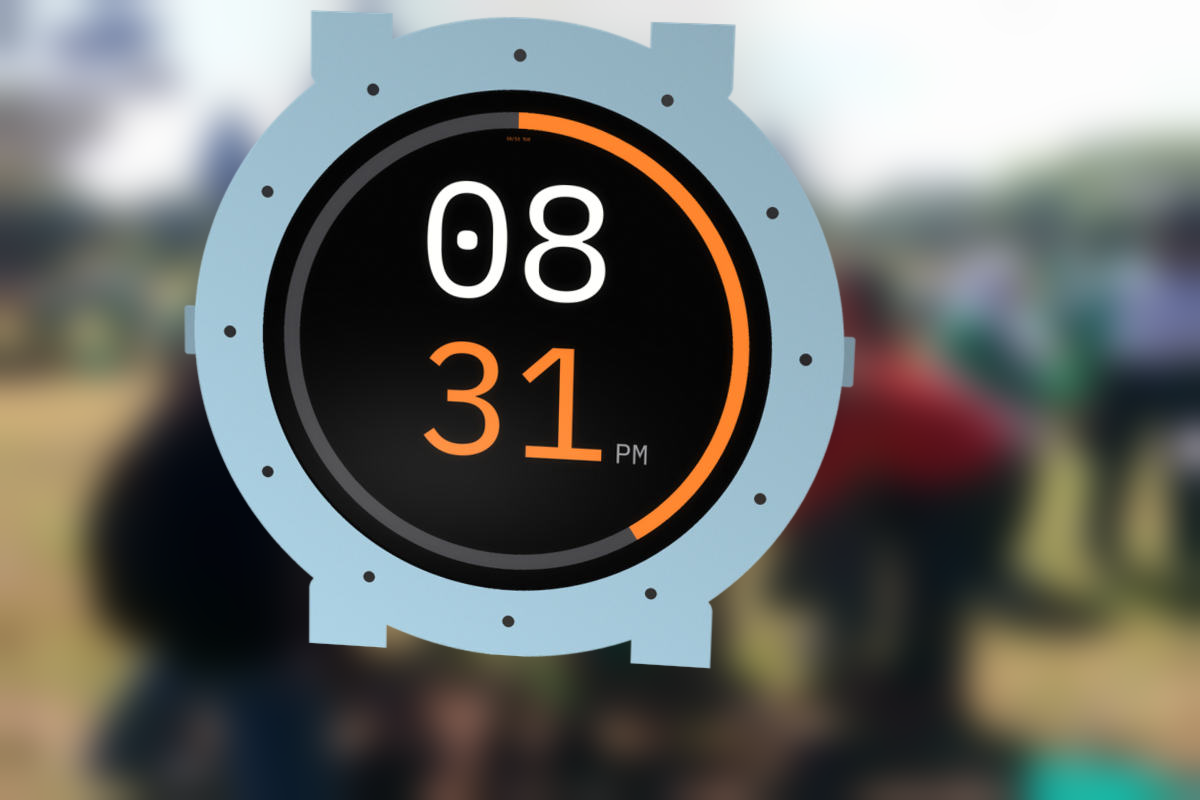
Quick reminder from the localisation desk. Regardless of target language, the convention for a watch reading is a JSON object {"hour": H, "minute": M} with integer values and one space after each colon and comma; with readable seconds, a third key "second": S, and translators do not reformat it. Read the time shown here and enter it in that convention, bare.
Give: {"hour": 8, "minute": 31}
